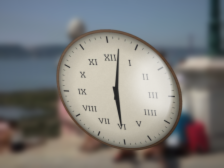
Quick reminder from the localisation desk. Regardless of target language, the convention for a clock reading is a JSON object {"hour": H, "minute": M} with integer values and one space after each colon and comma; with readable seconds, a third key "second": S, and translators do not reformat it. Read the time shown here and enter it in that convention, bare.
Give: {"hour": 6, "minute": 2}
